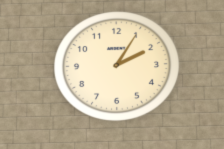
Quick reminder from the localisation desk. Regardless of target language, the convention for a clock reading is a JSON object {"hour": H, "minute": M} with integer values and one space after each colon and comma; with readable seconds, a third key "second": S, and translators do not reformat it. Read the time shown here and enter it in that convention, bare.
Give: {"hour": 2, "minute": 5}
